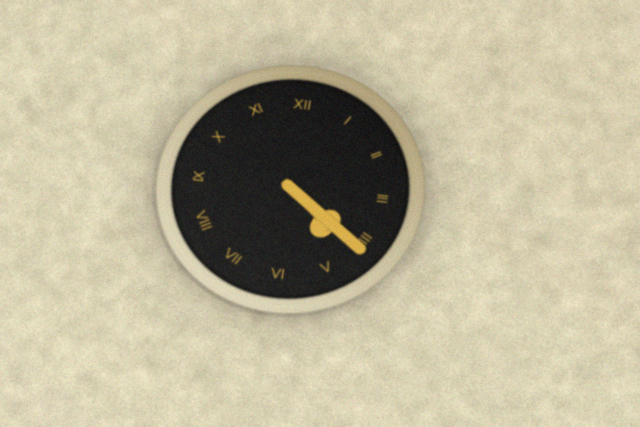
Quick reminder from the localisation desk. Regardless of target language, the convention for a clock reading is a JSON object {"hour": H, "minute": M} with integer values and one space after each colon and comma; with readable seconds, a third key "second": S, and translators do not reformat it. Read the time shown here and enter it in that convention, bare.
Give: {"hour": 4, "minute": 21}
